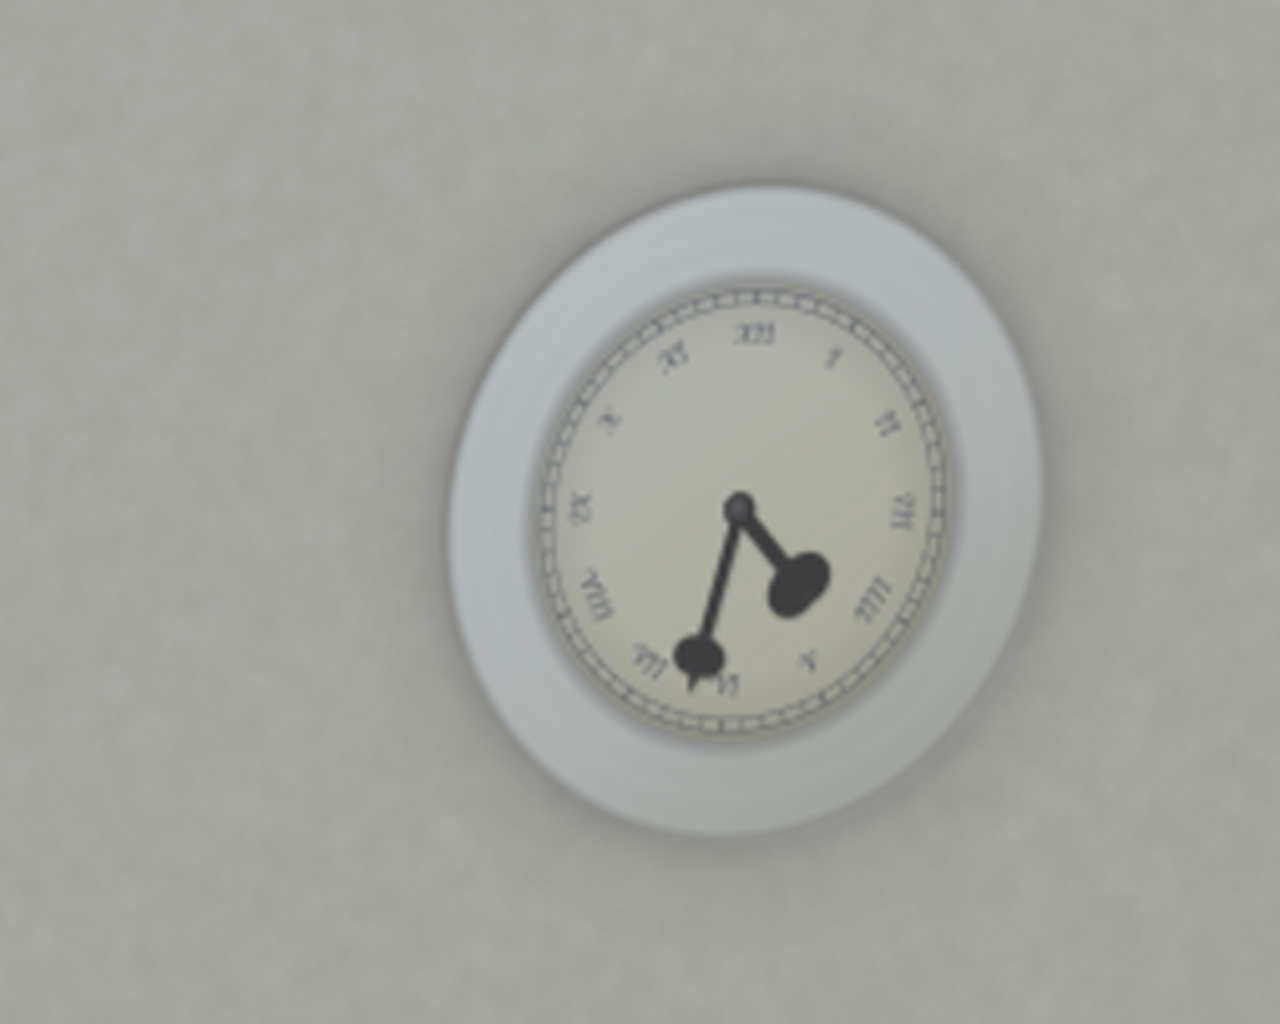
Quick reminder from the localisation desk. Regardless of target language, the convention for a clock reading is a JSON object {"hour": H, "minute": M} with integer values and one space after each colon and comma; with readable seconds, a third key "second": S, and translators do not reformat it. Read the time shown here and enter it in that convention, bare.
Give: {"hour": 4, "minute": 32}
